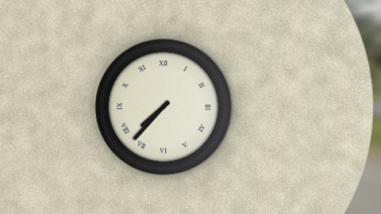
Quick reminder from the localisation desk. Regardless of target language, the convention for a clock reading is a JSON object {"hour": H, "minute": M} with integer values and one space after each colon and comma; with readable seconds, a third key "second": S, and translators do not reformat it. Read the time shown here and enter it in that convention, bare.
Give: {"hour": 7, "minute": 37}
